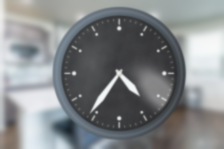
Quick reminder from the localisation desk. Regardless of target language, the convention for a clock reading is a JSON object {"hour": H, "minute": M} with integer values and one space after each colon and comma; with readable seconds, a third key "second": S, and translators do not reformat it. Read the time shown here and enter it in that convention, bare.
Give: {"hour": 4, "minute": 36}
